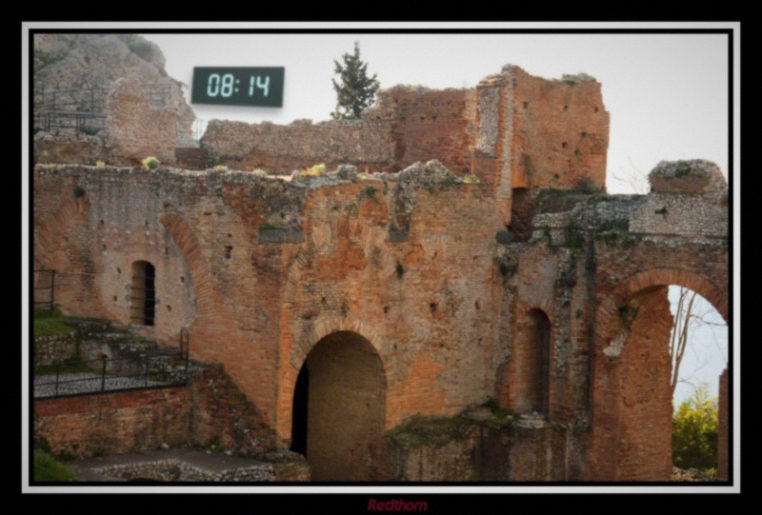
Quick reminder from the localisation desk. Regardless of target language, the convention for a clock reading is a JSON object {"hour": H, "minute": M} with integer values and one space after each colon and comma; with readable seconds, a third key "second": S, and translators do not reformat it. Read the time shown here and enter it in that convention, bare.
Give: {"hour": 8, "minute": 14}
